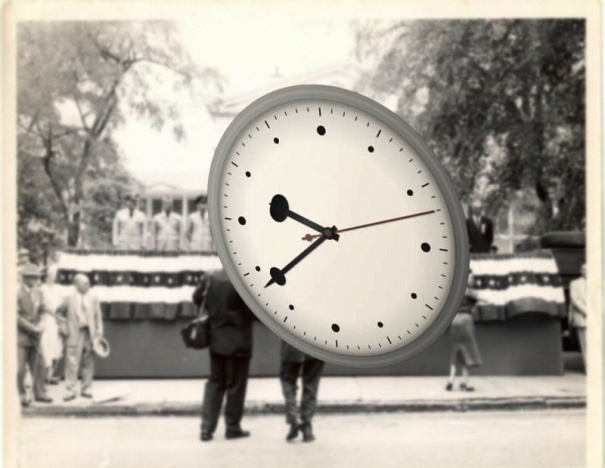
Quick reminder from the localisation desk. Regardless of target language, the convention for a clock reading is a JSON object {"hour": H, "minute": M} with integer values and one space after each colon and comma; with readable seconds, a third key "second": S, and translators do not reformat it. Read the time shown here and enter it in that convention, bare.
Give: {"hour": 9, "minute": 38, "second": 12}
